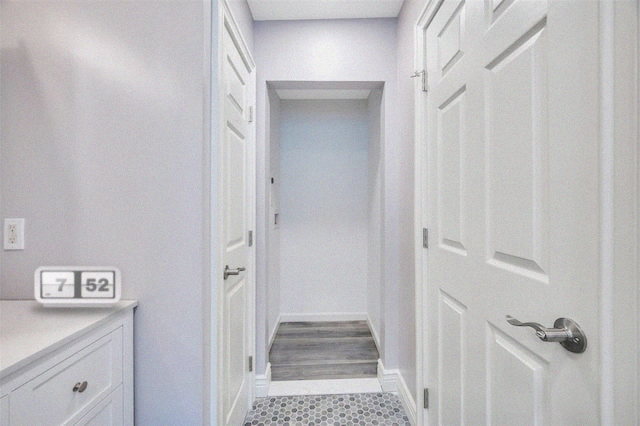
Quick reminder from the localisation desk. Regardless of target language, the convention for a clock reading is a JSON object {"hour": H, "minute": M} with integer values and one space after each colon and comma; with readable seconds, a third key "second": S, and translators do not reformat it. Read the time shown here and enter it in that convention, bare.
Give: {"hour": 7, "minute": 52}
